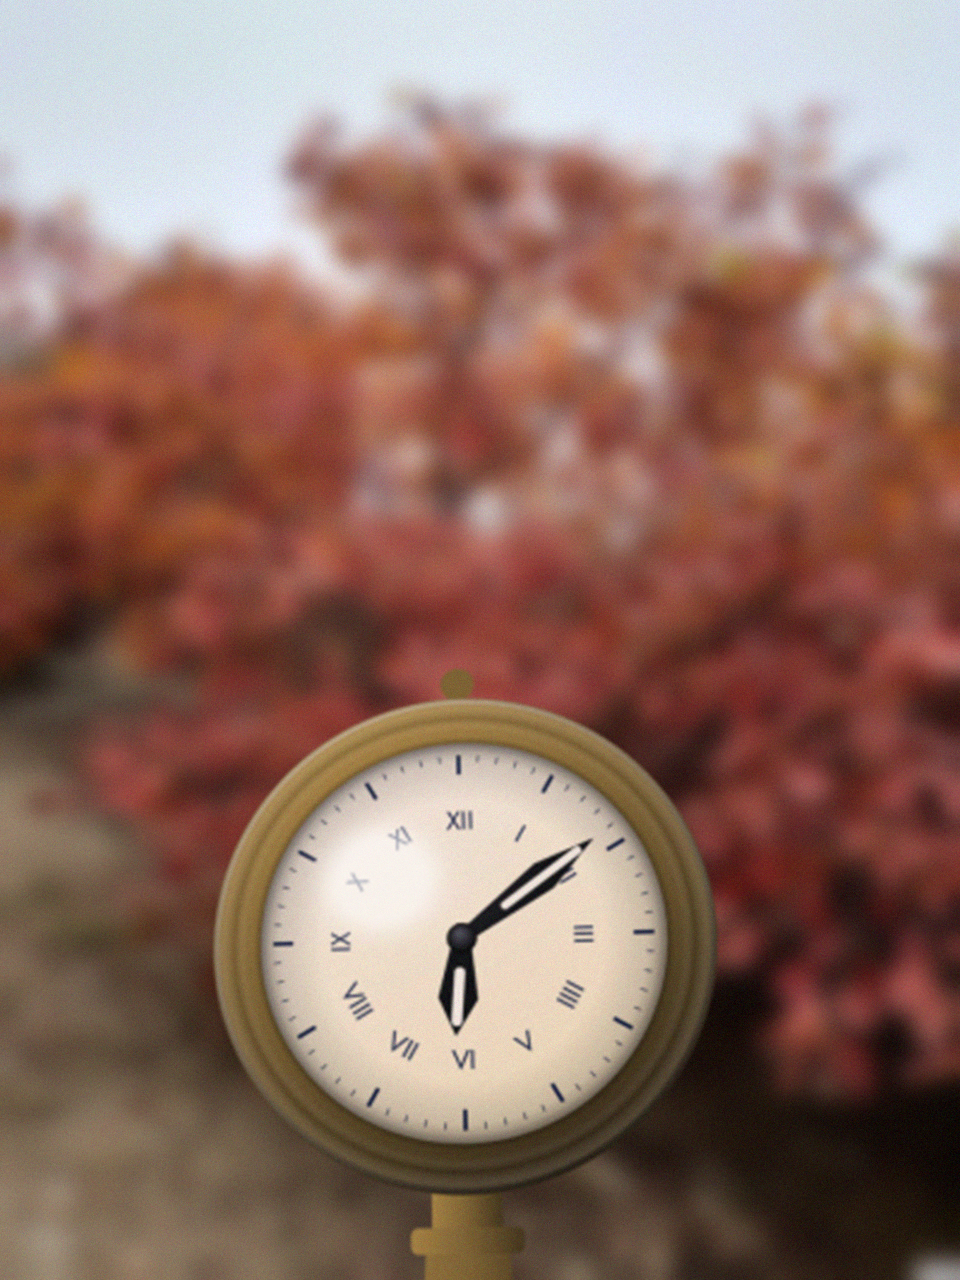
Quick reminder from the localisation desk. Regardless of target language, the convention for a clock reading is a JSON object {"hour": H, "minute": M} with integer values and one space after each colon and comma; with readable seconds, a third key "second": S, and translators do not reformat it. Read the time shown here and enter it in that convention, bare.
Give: {"hour": 6, "minute": 9}
